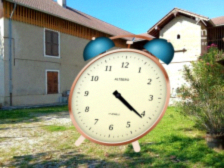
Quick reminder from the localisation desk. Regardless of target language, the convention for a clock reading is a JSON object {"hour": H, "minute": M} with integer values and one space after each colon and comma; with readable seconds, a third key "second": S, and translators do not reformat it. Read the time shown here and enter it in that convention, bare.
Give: {"hour": 4, "minute": 21}
